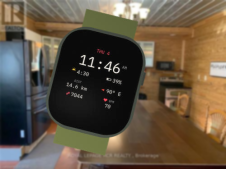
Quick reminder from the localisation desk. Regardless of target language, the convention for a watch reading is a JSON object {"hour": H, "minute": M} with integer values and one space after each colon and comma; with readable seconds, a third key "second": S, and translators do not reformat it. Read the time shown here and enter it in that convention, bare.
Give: {"hour": 11, "minute": 46}
